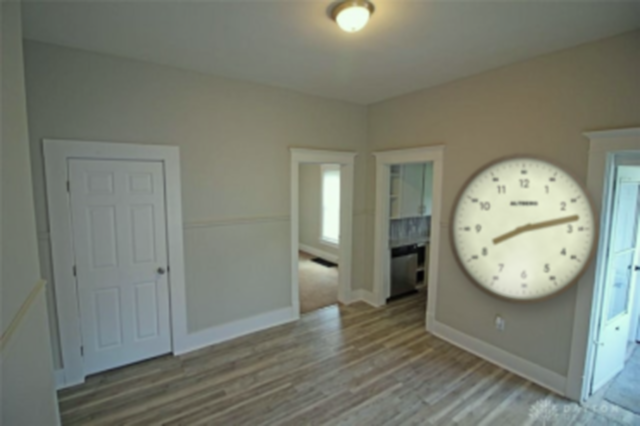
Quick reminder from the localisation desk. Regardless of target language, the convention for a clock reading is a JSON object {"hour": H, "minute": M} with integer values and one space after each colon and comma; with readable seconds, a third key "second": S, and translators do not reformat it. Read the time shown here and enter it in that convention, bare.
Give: {"hour": 8, "minute": 13}
